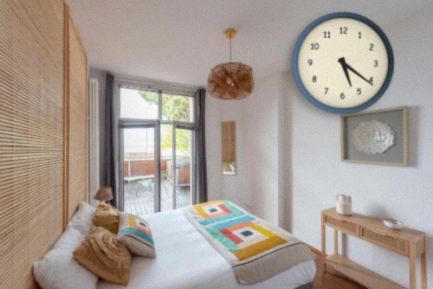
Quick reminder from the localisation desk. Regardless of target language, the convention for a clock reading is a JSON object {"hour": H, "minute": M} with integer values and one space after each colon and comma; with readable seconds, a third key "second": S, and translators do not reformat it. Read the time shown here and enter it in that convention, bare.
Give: {"hour": 5, "minute": 21}
